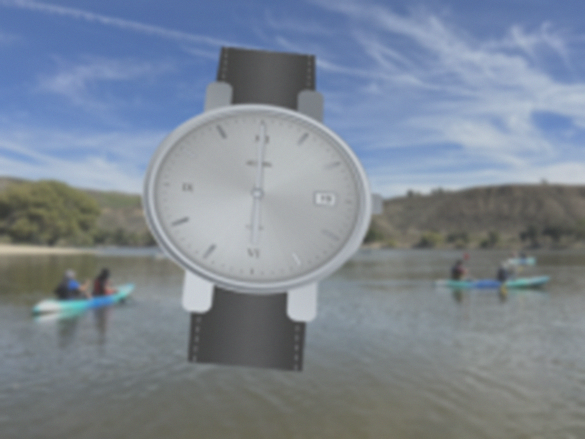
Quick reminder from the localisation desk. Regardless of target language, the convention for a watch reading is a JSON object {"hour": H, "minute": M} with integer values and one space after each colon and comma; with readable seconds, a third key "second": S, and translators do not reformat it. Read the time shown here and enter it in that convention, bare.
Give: {"hour": 6, "minute": 0}
